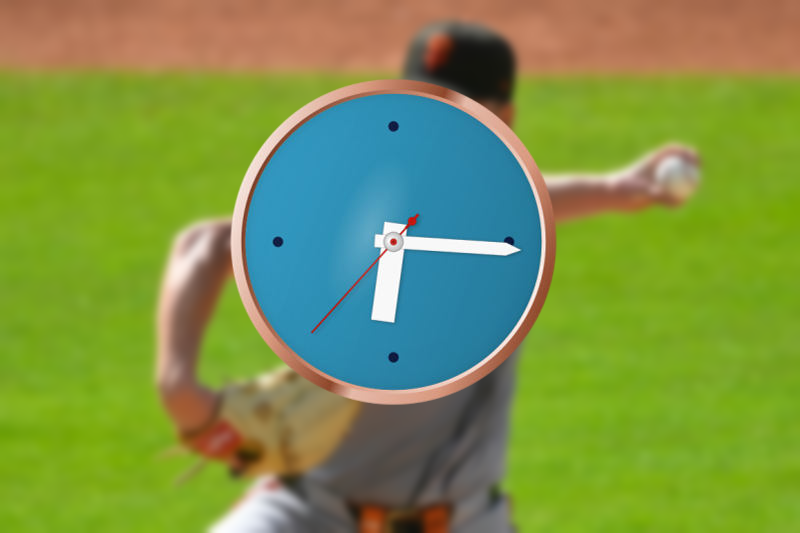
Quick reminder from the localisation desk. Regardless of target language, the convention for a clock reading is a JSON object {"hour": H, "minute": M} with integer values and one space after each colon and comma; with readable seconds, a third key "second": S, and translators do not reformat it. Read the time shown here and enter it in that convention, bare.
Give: {"hour": 6, "minute": 15, "second": 37}
